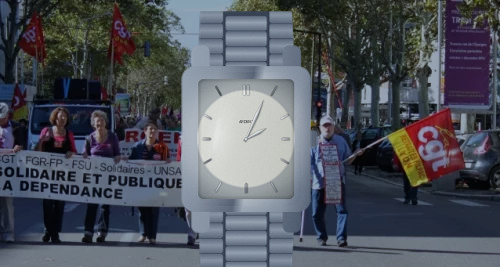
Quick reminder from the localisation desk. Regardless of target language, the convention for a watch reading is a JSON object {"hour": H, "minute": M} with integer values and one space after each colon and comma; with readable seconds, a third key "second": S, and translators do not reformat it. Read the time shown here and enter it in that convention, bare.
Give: {"hour": 2, "minute": 4}
